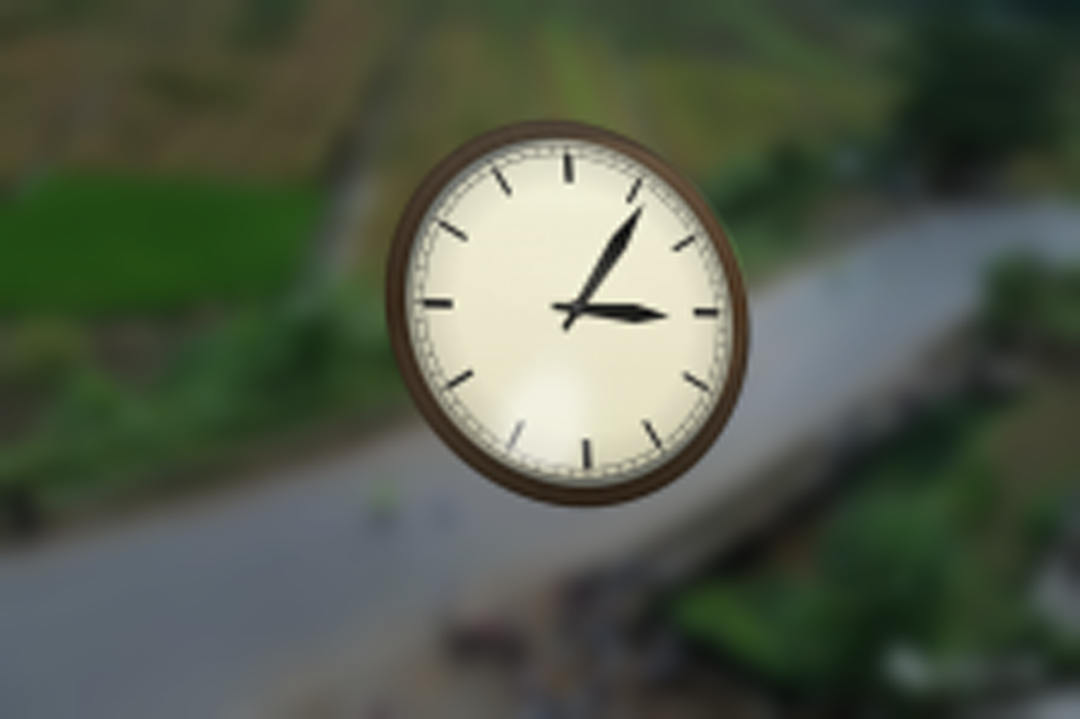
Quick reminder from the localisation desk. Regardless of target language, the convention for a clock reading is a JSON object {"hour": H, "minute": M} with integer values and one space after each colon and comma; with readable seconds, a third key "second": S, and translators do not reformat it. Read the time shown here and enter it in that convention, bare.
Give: {"hour": 3, "minute": 6}
